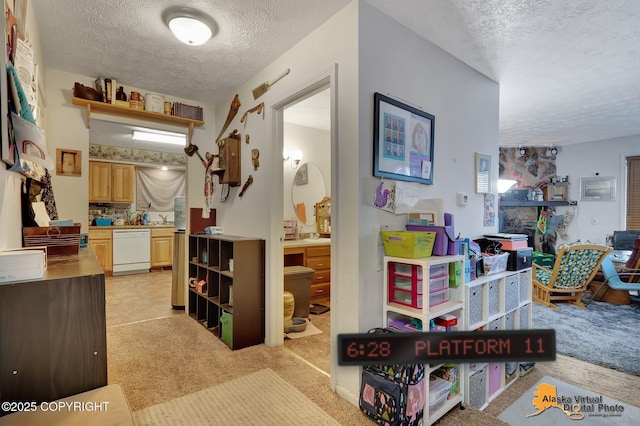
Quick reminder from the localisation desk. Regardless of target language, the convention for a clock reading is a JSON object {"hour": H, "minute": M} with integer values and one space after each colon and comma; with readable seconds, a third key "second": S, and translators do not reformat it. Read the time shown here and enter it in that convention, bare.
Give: {"hour": 6, "minute": 28}
